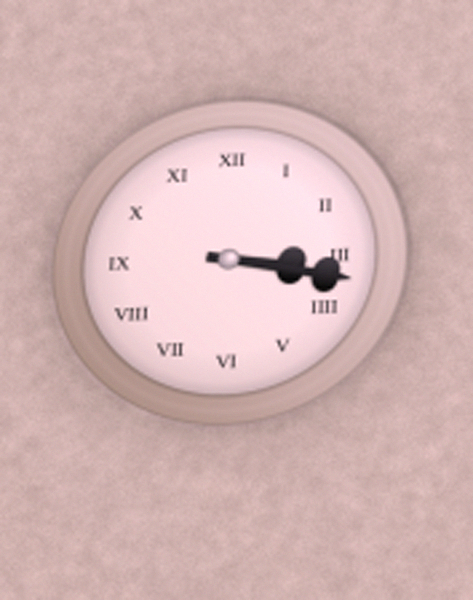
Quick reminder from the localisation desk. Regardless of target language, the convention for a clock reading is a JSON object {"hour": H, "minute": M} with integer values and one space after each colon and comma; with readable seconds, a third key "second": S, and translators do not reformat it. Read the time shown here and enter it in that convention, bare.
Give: {"hour": 3, "minute": 17}
